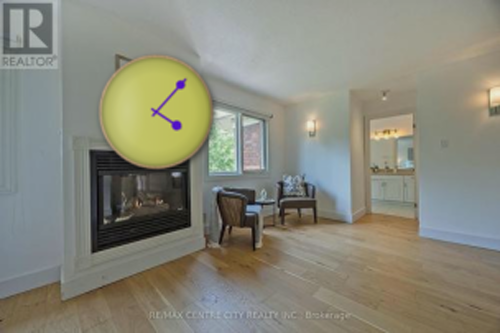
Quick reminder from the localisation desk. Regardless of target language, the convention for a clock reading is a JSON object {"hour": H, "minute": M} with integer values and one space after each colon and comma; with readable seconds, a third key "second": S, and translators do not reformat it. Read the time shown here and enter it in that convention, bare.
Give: {"hour": 4, "minute": 7}
